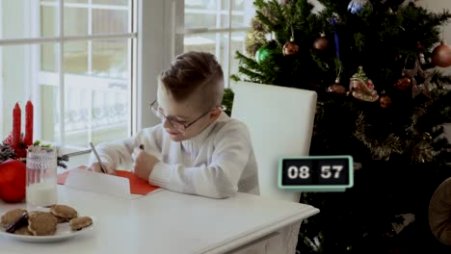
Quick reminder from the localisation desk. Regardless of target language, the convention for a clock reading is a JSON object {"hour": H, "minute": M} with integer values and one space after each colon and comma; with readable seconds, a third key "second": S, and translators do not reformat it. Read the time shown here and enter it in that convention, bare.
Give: {"hour": 8, "minute": 57}
